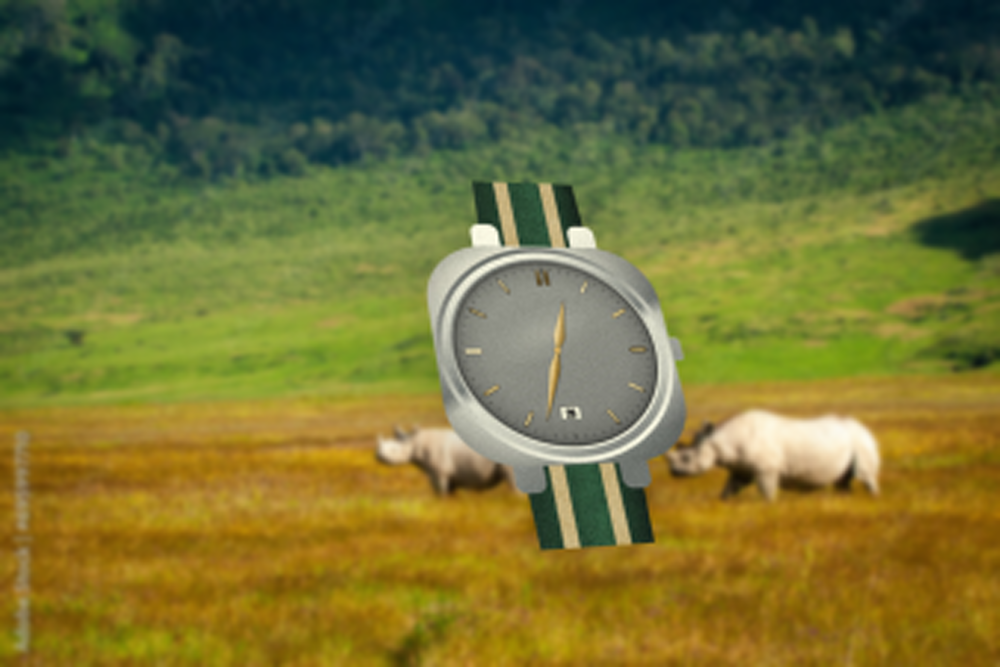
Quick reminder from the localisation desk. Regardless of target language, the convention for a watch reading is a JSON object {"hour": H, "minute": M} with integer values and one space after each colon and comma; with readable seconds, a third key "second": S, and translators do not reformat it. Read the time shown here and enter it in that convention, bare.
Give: {"hour": 12, "minute": 33}
